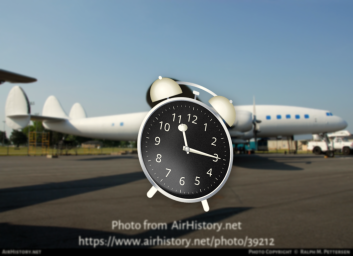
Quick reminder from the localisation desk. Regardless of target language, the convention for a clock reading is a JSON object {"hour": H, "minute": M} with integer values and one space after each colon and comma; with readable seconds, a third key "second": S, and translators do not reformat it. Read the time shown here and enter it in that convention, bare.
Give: {"hour": 11, "minute": 15}
